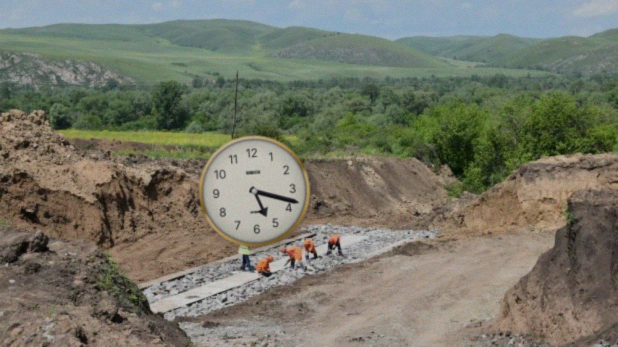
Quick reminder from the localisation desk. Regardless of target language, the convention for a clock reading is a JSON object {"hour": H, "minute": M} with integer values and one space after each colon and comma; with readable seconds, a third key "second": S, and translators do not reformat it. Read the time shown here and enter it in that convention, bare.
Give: {"hour": 5, "minute": 18}
